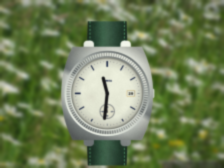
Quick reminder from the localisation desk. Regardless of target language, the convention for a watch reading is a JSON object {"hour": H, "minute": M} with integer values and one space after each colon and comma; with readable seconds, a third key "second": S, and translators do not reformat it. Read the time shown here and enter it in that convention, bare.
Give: {"hour": 11, "minute": 31}
